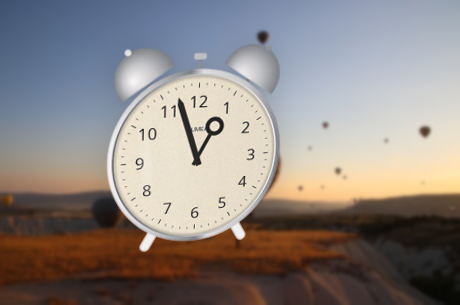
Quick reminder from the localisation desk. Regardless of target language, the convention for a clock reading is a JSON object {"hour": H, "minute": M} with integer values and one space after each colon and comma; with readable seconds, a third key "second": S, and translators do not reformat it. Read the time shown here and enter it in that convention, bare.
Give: {"hour": 12, "minute": 57}
